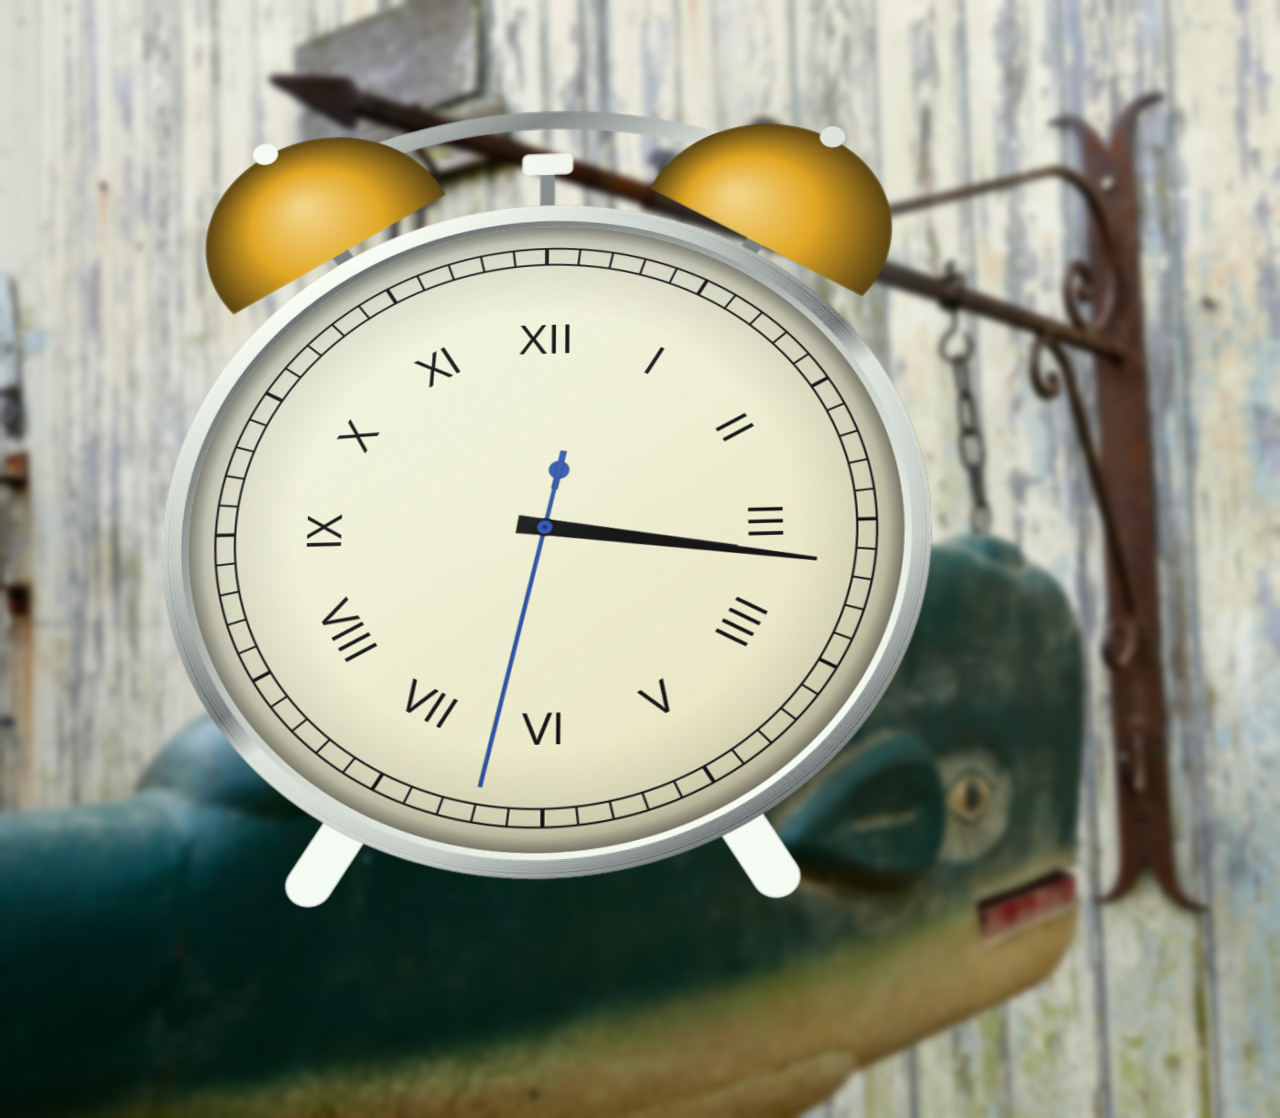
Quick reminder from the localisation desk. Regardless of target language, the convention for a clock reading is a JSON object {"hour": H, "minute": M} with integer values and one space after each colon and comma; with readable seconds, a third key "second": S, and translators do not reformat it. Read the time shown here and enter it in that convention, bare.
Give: {"hour": 3, "minute": 16, "second": 32}
